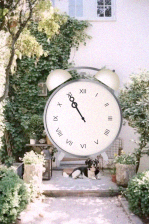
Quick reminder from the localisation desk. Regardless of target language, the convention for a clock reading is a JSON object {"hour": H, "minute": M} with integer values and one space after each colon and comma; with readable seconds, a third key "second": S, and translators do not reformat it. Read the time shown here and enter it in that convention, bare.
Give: {"hour": 10, "minute": 55}
